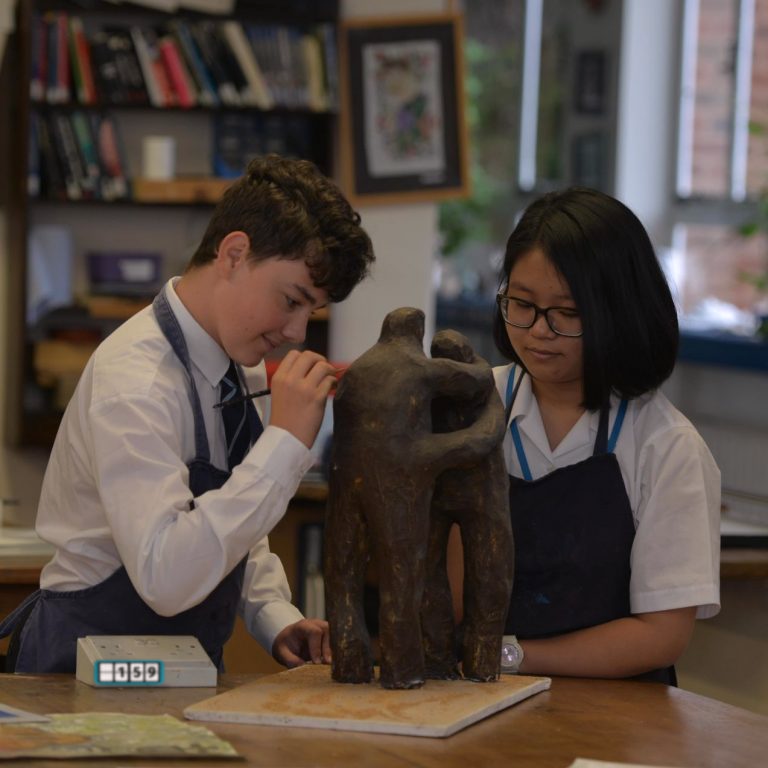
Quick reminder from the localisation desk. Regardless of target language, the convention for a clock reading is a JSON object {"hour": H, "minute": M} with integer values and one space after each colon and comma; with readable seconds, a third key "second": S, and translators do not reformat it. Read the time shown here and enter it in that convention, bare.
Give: {"hour": 1, "minute": 59}
